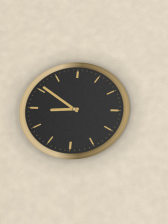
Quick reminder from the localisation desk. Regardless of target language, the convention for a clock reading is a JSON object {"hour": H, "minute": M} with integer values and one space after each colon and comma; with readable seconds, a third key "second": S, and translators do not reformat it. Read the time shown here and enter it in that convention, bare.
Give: {"hour": 8, "minute": 51}
